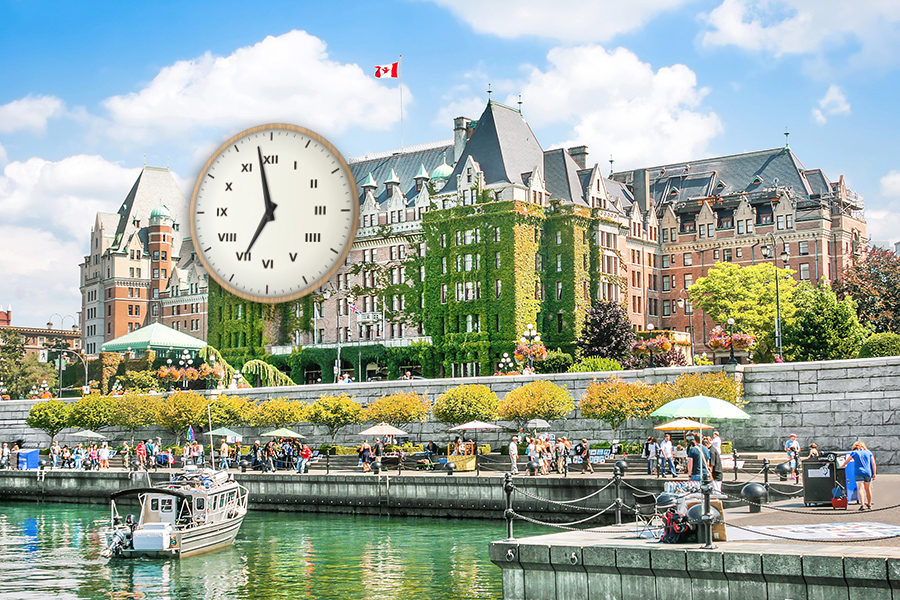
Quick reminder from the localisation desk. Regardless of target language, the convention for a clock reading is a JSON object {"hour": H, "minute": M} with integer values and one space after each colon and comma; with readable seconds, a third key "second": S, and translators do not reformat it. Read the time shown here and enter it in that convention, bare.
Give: {"hour": 6, "minute": 58}
